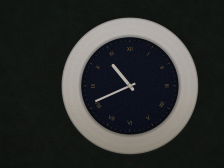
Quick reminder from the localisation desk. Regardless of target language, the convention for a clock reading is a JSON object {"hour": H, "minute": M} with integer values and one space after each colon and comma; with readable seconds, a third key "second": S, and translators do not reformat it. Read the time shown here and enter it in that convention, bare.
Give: {"hour": 10, "minute": 41}
